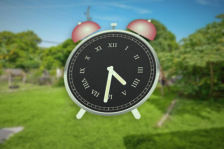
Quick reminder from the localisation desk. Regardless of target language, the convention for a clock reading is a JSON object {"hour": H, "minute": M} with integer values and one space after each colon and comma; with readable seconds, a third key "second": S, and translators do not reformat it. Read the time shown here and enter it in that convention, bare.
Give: {"hour": 4, "minute": 31}
